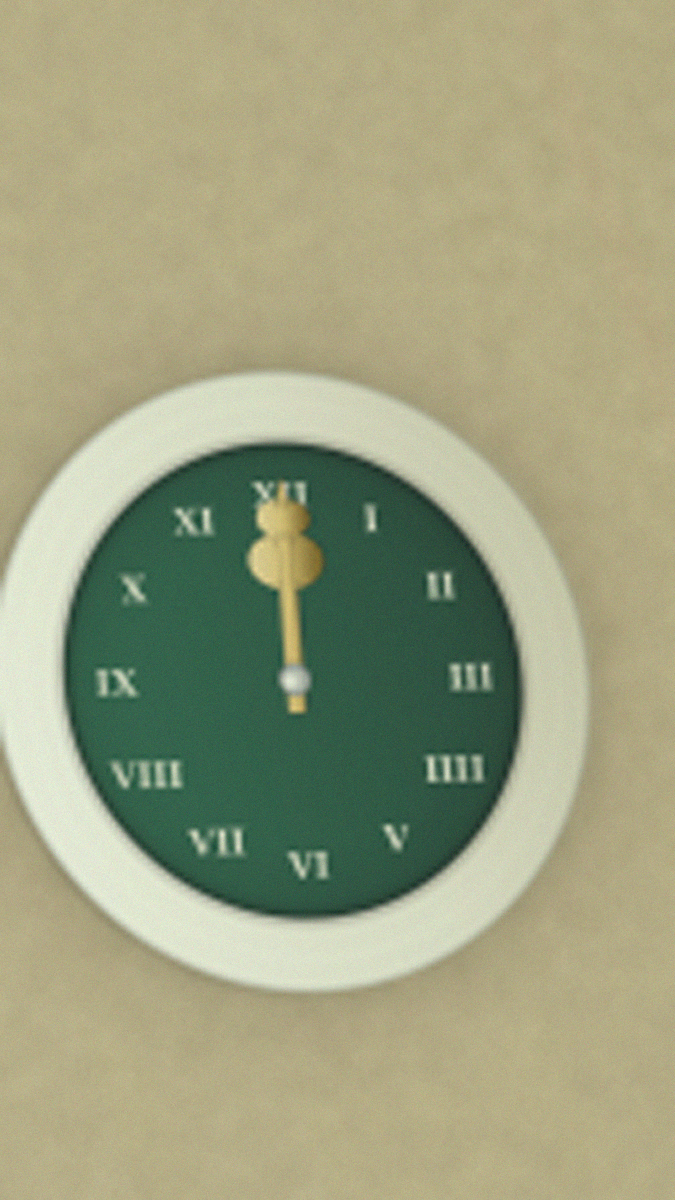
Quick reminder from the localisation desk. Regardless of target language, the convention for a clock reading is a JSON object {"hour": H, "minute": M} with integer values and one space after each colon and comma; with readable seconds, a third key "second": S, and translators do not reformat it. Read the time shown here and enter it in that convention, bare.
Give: {"hour": 12, "minute": 0}
